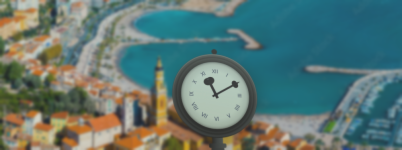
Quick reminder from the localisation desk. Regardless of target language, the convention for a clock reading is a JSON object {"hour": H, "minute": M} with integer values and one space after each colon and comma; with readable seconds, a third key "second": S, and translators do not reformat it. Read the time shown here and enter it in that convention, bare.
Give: {"hour": 11, "minute": 10}
